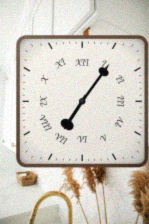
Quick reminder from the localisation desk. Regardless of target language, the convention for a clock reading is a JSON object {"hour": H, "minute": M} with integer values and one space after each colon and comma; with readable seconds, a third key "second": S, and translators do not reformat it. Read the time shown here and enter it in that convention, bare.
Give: {"hour": 7, "minute": 6}
